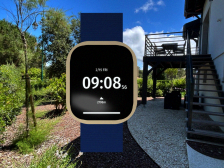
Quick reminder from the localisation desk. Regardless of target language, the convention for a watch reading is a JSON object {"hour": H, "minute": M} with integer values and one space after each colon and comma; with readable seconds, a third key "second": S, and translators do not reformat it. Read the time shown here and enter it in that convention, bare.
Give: {"hour": 9, "minute": 8}
